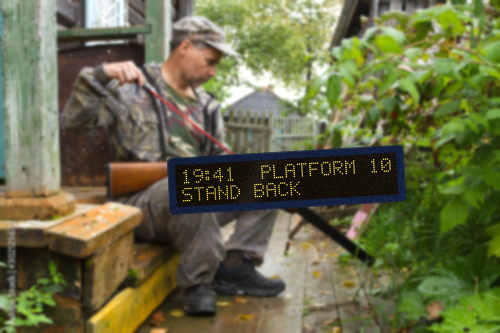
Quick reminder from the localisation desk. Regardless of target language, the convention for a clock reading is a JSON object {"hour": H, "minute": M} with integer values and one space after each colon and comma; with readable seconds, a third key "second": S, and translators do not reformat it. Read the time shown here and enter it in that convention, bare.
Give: {"hour": 19, "minute": 41}
